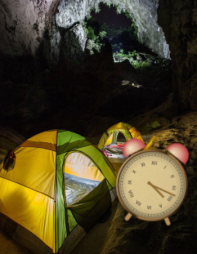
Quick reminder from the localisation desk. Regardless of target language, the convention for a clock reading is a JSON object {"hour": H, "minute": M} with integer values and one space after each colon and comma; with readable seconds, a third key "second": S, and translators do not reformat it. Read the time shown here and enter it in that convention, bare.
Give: {"hour": 4, "minute": 18}
